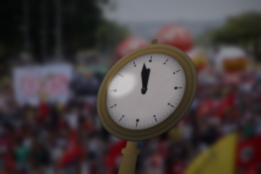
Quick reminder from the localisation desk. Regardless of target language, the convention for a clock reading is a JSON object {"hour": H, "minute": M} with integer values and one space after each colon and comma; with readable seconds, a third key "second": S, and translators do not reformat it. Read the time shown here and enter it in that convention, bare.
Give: {"hour": 11, "minute": 58}
